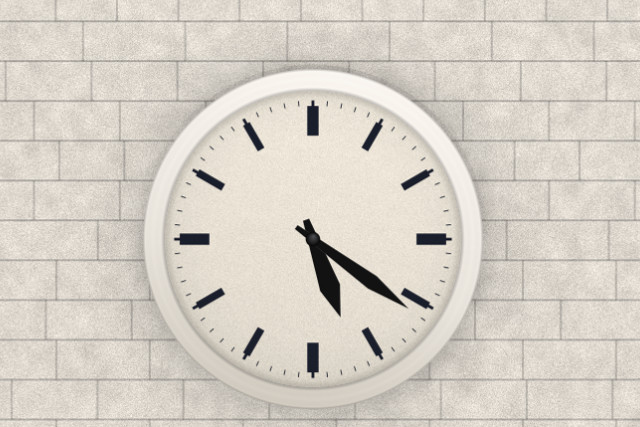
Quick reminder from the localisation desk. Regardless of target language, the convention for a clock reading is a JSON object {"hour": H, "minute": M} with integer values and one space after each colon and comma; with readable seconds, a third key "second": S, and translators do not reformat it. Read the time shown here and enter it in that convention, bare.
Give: {"hour": 5, "minute": 21}
